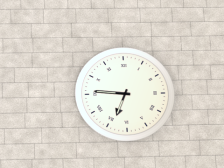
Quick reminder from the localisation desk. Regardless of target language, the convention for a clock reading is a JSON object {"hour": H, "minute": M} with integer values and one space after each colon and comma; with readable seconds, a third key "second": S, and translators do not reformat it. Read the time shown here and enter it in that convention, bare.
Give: {"hour": 6, "minute": 46}
